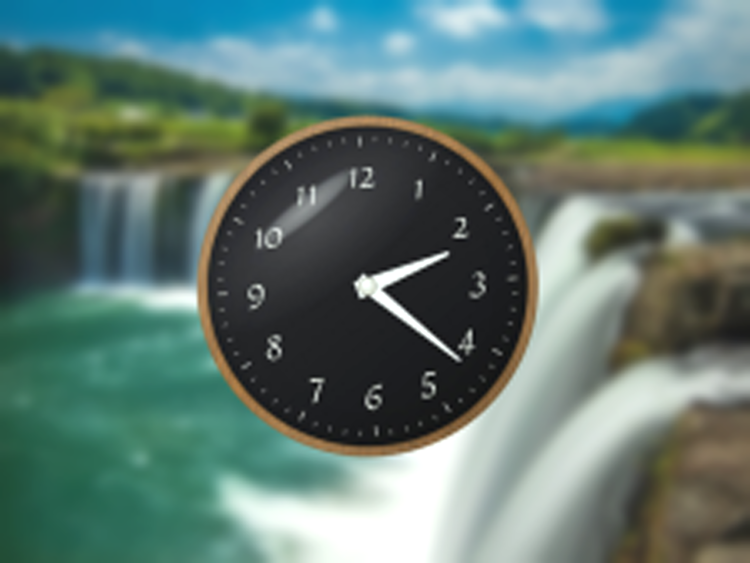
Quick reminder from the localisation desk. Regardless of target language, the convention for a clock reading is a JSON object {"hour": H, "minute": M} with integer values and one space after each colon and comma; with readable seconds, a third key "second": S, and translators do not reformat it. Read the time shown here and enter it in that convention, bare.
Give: {"hour": 2, "minute": 22}
